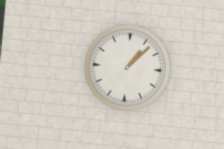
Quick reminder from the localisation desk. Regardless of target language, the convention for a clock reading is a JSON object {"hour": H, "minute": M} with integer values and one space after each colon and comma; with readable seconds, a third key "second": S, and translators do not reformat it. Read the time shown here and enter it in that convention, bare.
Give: {"hour": 1, "minute": 7}
